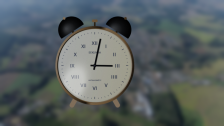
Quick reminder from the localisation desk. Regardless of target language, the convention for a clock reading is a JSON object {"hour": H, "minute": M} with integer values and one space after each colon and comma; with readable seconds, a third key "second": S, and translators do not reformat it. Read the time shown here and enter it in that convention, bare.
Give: {"hour": 3, "minute": 2}
